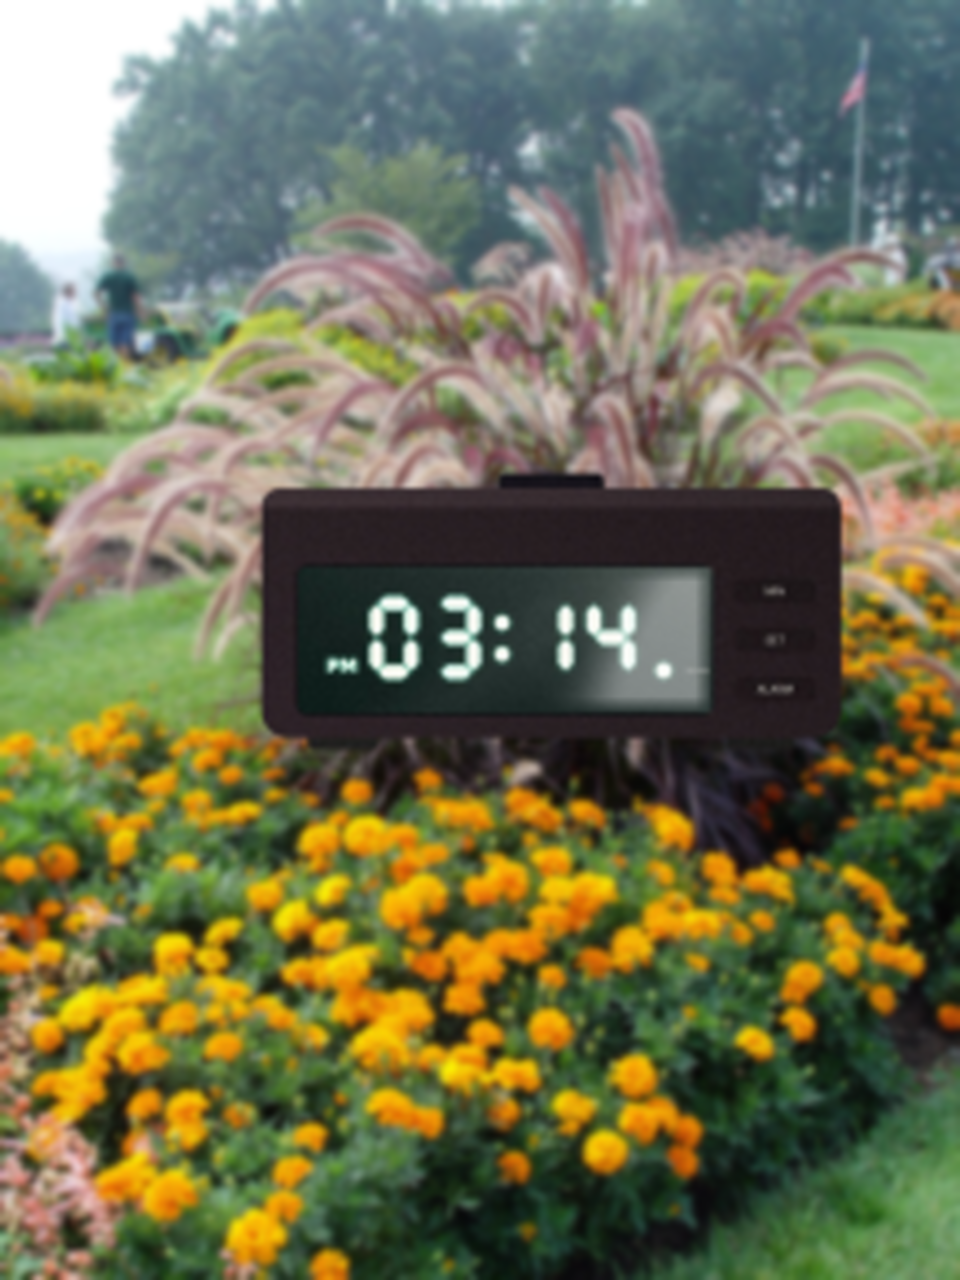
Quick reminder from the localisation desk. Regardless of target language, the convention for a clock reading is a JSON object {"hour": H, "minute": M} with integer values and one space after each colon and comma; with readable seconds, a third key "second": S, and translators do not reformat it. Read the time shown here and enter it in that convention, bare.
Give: {"hour": 3, "minute": 14}
